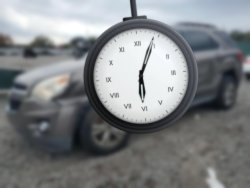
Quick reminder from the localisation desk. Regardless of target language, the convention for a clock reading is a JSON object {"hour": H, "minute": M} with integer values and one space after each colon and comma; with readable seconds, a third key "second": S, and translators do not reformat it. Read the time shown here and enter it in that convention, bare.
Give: {"hour": 6, "minute": 4}
